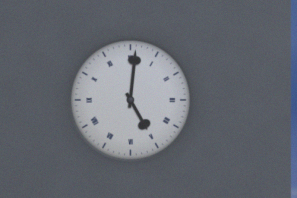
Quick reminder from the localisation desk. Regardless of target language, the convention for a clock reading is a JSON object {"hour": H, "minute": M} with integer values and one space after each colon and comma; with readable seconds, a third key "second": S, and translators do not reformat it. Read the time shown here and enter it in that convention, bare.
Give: {"hour": 5, "minute": 1}
